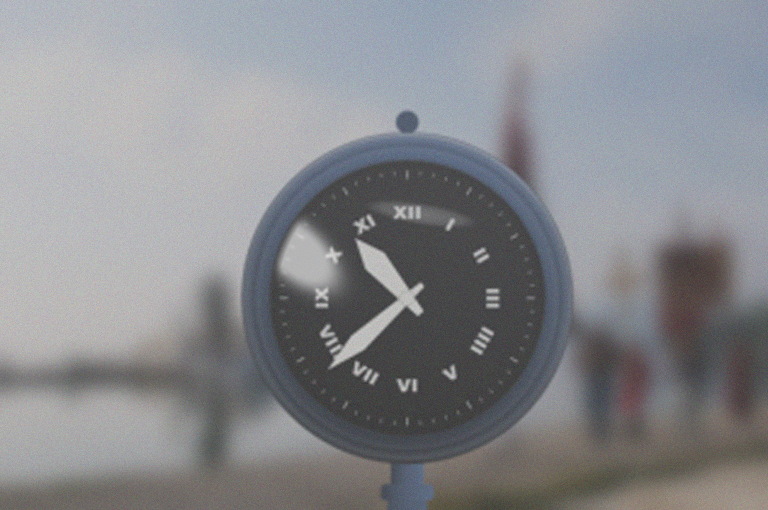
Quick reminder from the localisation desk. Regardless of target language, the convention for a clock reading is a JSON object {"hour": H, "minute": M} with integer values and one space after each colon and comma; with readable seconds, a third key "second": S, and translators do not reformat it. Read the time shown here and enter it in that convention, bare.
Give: {"hour": 10, "minute": 38}
